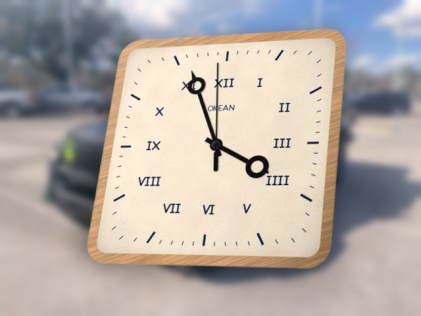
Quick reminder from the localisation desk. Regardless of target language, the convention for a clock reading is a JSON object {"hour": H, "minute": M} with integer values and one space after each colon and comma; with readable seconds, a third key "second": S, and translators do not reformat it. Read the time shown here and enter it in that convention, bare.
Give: {"hour": 3, "minute": 55, "second": 59}
